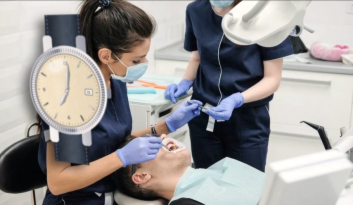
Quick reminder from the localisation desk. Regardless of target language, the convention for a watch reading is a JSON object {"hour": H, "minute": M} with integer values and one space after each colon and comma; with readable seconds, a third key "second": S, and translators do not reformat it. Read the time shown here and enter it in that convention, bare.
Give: {"hour": 7, "minute": 1}
